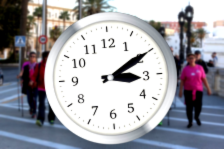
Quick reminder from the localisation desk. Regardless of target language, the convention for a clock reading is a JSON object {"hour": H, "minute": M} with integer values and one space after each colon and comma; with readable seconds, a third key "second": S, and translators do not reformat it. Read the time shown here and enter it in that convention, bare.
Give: {"hour": 3, "minute": 10}
